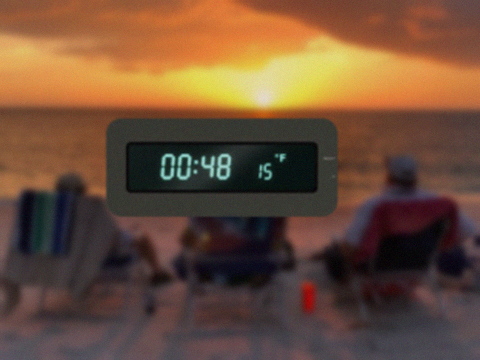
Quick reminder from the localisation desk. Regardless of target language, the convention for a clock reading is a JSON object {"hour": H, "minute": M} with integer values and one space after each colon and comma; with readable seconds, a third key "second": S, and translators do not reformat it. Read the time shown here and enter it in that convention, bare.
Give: {"hour": 0, "minute": 48}
